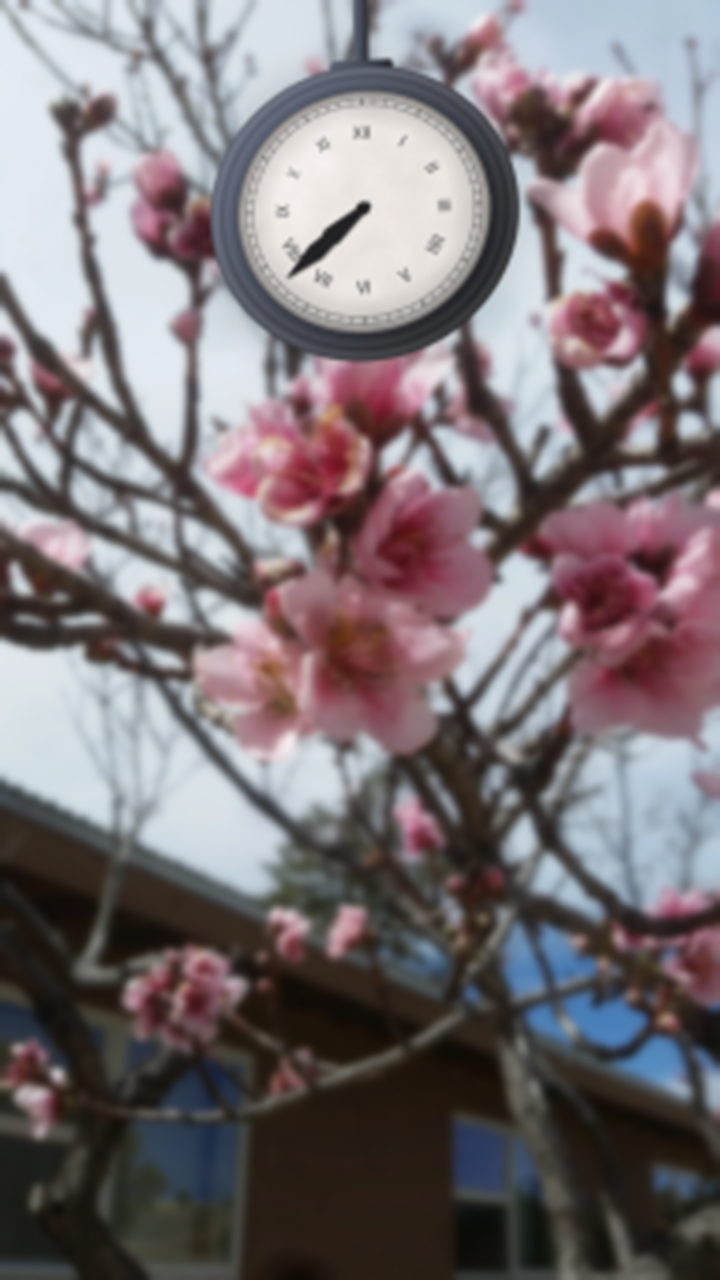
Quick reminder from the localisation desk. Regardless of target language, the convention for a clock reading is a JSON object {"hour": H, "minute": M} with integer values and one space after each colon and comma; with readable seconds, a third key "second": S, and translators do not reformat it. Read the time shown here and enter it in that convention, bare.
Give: {"hour": 7, "minute": 38}
